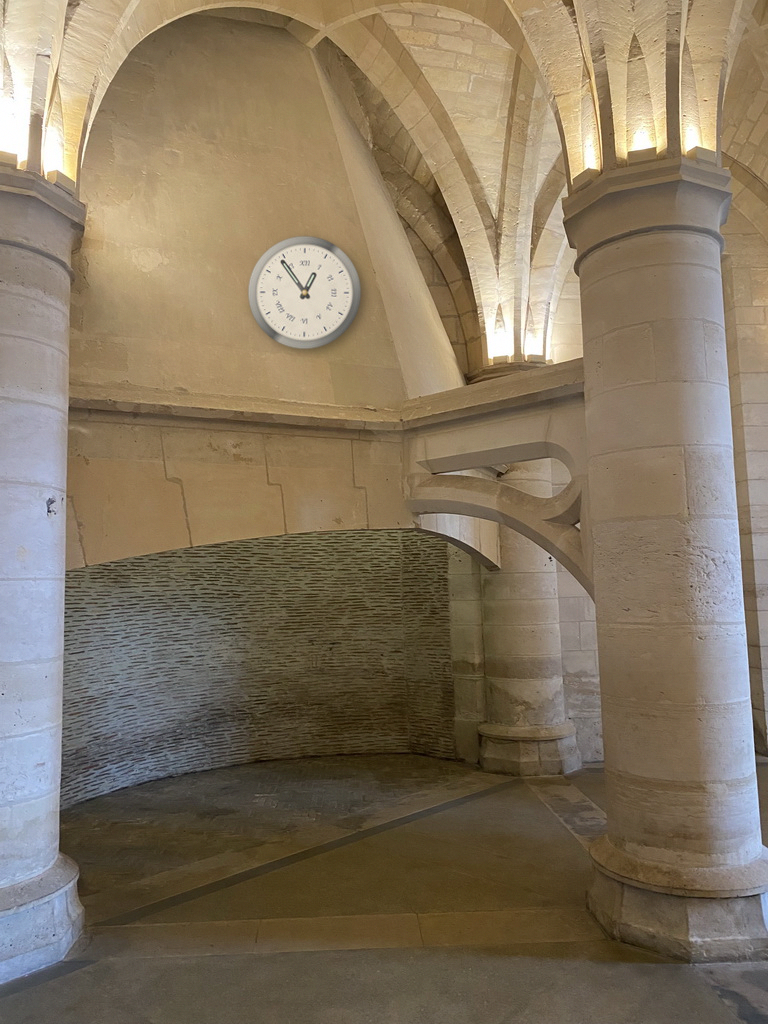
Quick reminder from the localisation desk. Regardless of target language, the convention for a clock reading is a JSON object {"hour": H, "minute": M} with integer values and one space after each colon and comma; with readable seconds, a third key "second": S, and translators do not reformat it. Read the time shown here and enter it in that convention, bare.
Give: {"hour": 12, "minute": 54}
